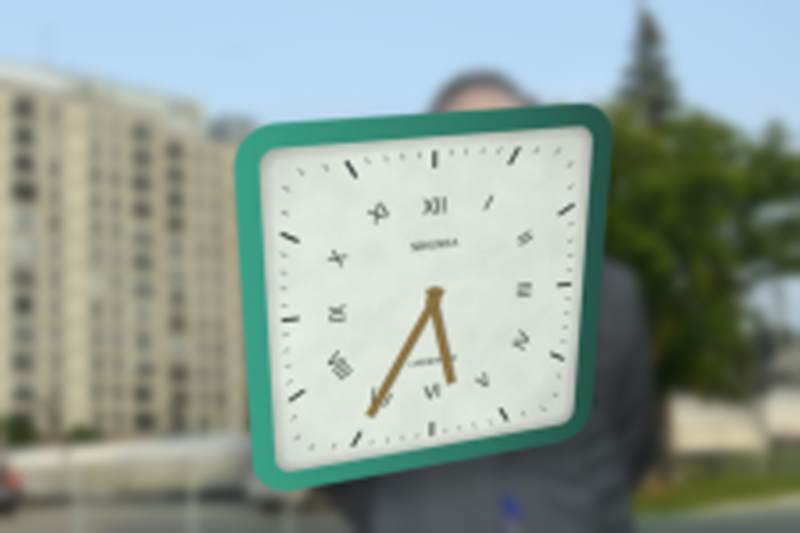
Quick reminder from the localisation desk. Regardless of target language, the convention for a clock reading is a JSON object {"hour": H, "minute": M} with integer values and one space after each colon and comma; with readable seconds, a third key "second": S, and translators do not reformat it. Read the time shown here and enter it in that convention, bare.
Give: {"hour": 5, "minute": 35}
